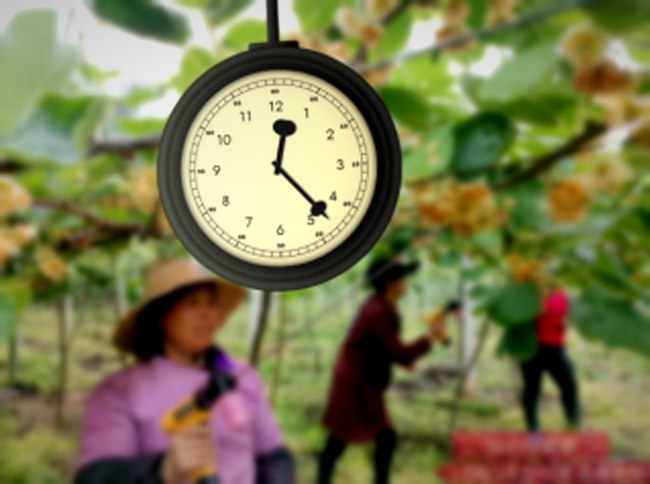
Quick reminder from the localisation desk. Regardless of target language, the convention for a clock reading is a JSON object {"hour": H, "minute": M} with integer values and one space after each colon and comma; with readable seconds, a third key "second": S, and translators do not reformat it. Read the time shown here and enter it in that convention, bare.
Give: {"hour": 12, "minute": 23}
